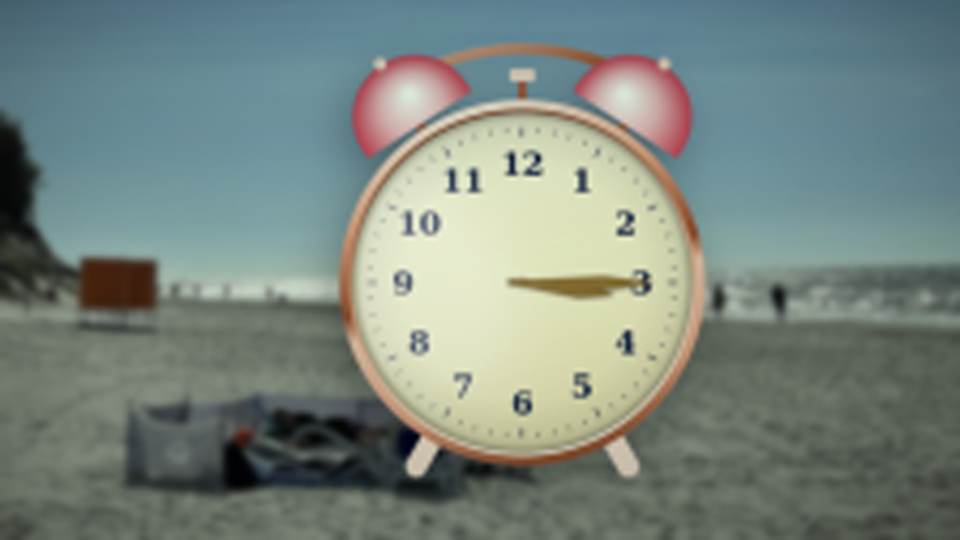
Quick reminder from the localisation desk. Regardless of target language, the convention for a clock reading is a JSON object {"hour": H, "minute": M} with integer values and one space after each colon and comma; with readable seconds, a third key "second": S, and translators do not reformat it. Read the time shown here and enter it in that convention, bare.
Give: {"hour": 3, "minute": 15}
